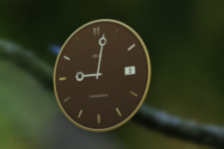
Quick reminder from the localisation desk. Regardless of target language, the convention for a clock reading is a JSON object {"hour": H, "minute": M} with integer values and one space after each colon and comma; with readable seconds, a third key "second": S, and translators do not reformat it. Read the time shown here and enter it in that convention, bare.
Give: {"hour": 9, "minute": 2}
